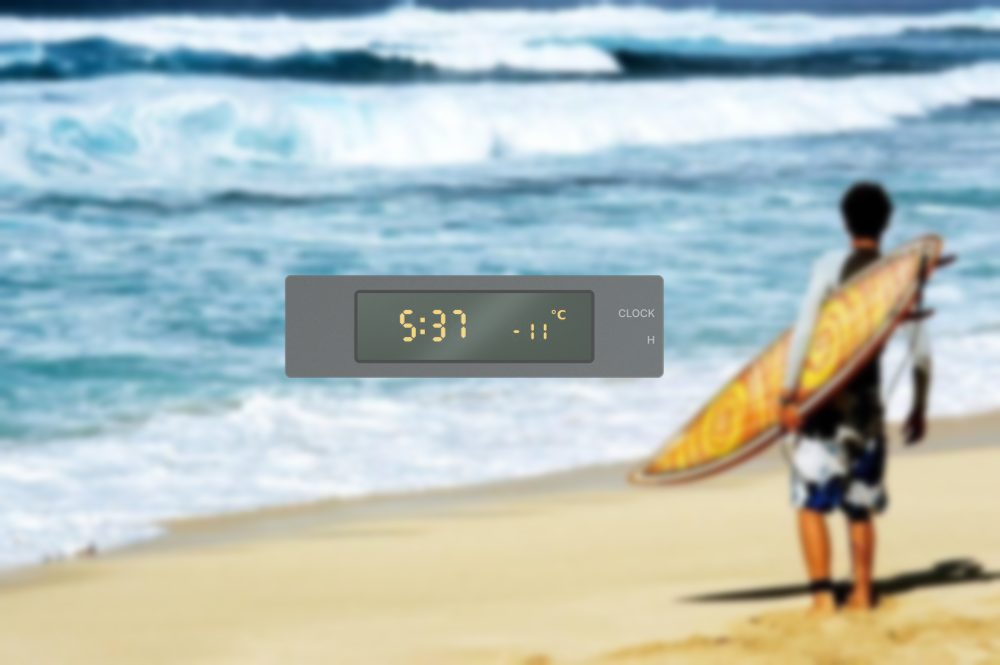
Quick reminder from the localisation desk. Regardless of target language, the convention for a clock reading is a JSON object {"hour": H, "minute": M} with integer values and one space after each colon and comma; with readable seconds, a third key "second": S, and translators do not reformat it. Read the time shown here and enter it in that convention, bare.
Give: {"hour": 5, "minute": 37}
